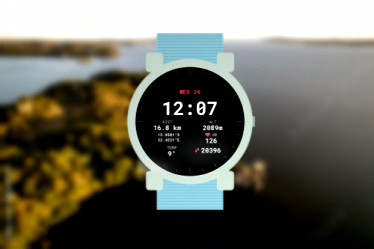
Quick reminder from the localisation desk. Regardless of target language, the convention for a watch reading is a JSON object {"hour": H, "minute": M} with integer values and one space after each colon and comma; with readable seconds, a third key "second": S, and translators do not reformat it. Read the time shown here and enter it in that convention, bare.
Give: {"hour": 12, "minute": 7}
